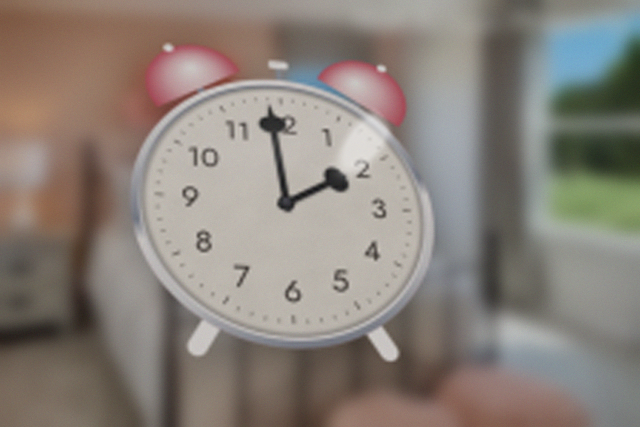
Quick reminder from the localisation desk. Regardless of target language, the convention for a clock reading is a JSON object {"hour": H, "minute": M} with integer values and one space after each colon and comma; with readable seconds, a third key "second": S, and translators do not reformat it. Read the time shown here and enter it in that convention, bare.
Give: {"hour": 1, "minute": 59}
